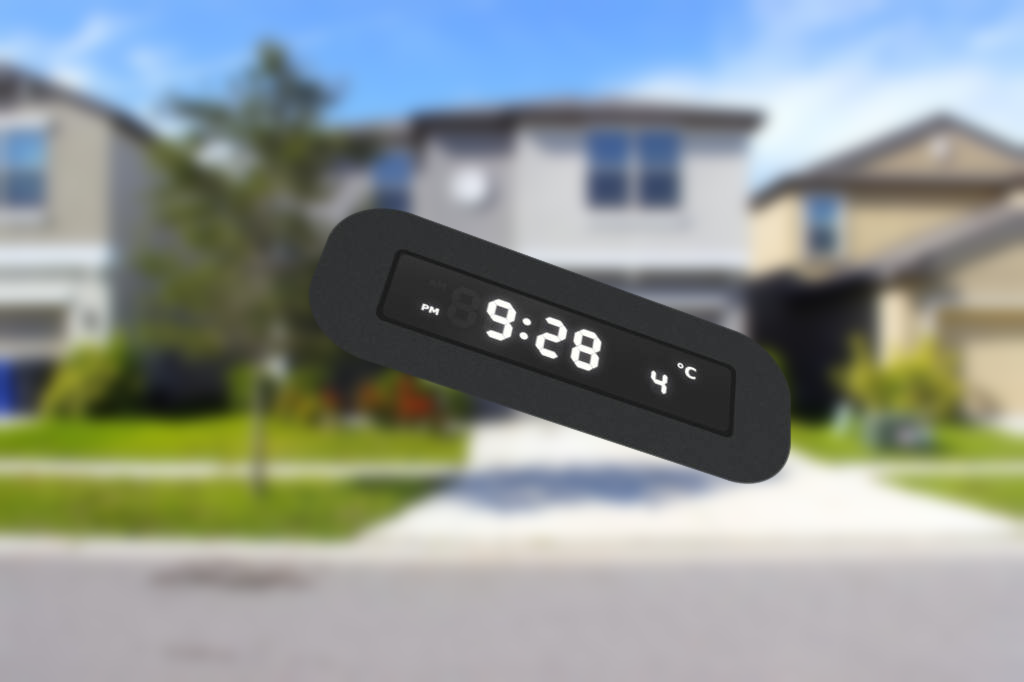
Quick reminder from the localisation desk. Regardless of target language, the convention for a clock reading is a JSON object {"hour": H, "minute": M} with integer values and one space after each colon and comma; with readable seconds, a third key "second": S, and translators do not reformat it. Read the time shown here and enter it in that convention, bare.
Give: {"hour": 9, "minute": 28}
